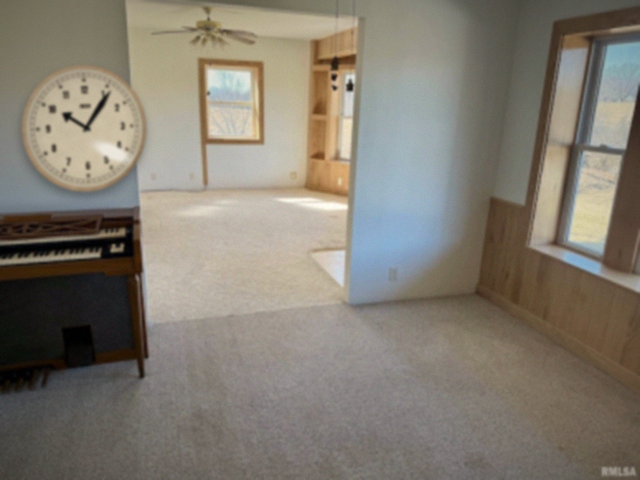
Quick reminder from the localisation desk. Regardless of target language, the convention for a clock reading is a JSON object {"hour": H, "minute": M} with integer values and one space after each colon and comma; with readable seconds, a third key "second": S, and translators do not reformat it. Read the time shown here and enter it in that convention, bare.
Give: {"hour": 10, "minute": 6}
